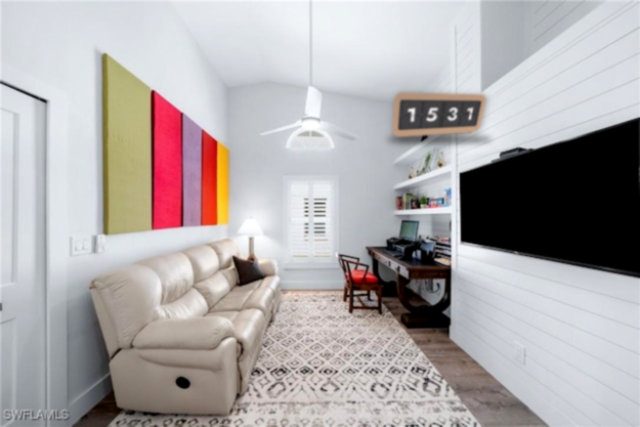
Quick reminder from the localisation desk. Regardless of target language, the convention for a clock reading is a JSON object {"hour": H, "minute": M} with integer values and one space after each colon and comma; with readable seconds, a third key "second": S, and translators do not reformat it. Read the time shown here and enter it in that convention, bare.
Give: {"hour": 15, "minute": 31}
